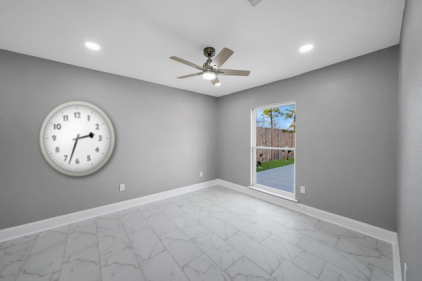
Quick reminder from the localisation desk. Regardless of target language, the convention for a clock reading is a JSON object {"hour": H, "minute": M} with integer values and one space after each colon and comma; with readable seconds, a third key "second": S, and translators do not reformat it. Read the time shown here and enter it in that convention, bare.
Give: {"hour": 2, "minute": 33}
